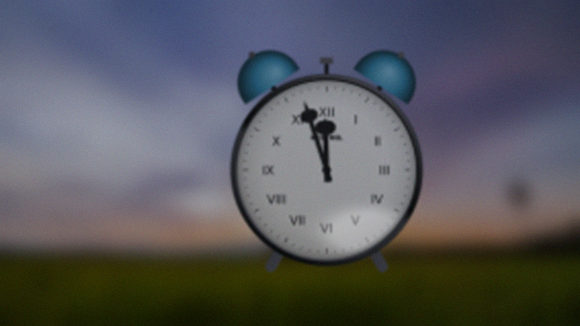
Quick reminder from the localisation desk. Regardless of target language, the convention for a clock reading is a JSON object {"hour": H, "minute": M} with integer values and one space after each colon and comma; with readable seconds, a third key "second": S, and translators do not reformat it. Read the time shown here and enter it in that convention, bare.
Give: {"hour": 11, "minute": 57}
